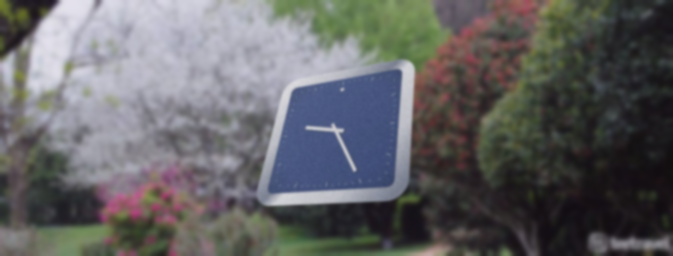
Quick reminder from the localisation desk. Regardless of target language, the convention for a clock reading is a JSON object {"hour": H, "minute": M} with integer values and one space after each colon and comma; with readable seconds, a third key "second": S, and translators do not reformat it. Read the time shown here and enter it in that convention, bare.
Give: {"hour": 9, "minute": 25}
